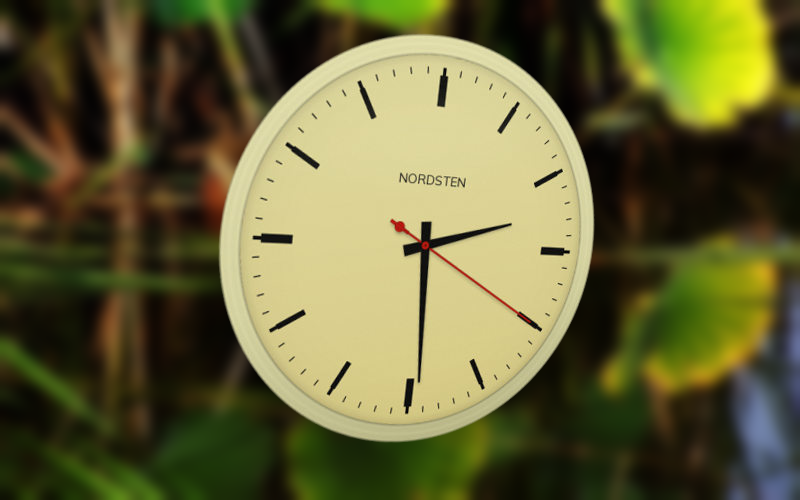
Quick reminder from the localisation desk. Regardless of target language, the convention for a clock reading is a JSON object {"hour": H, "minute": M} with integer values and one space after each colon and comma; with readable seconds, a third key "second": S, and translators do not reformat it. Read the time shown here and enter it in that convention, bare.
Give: {"hour": 2, "minute": 29, "second": 20}
